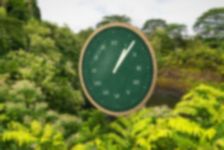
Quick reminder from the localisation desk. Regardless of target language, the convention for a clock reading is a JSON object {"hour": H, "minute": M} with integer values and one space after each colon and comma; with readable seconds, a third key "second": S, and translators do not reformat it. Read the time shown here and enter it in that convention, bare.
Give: {"hour": 1, "minute": 7}
